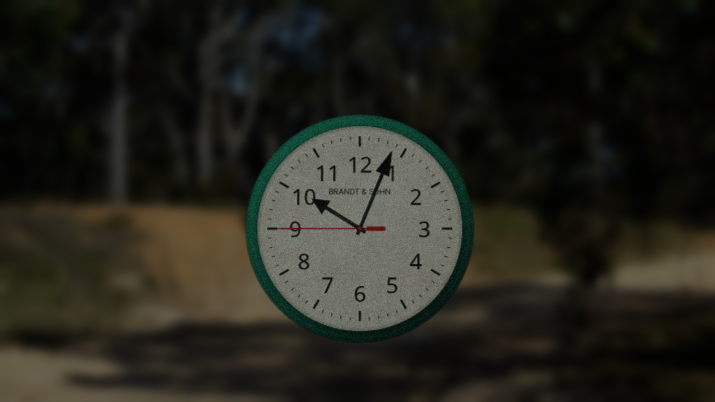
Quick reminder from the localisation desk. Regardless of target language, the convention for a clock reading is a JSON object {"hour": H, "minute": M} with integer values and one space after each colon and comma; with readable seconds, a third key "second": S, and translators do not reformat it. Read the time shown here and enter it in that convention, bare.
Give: {"hour": 10, "minute": 3, "second": 45}
